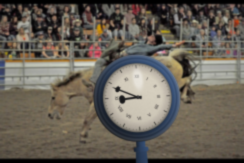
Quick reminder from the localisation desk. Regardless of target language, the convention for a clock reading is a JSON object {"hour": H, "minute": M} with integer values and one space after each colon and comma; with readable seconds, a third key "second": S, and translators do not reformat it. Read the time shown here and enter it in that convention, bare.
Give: {"hour": 8, "minute": 49}
